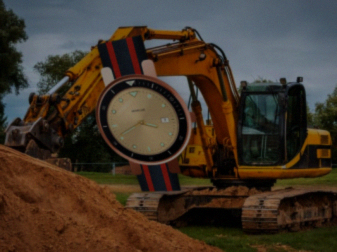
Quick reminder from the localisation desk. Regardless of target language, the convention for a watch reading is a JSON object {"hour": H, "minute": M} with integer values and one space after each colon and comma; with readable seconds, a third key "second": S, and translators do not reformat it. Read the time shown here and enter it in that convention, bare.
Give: {"hour": 3, "minute": 41}
